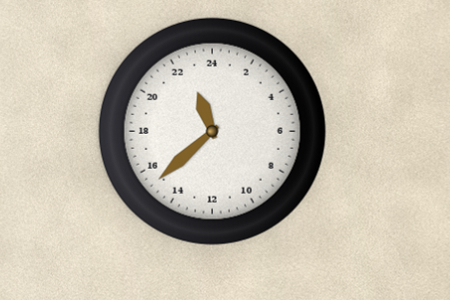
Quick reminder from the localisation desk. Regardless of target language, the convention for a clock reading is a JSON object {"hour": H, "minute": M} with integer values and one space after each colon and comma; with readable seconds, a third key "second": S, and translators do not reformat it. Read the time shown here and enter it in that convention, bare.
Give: {"hour": 22, "minute": 38}
